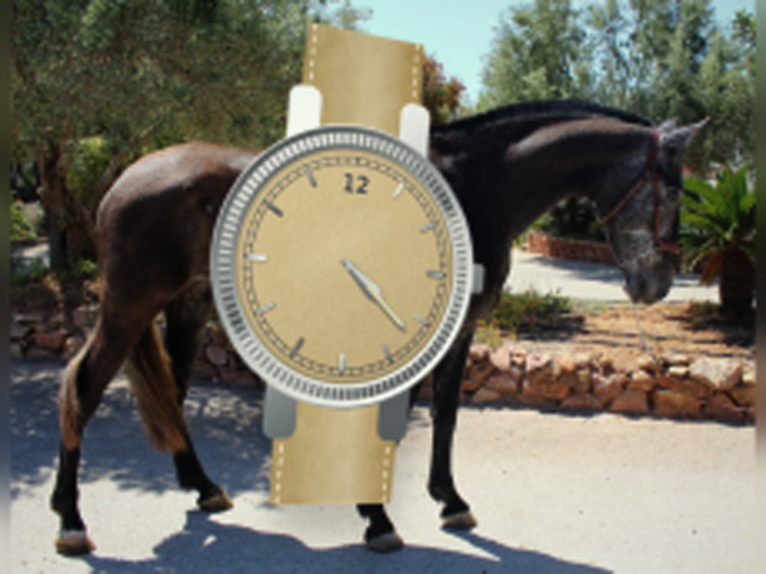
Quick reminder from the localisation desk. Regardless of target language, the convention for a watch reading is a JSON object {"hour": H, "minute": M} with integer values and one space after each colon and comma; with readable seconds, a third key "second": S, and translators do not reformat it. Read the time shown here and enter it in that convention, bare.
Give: {"hour": 4, "minute": 22}
